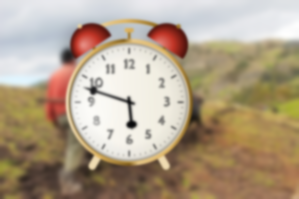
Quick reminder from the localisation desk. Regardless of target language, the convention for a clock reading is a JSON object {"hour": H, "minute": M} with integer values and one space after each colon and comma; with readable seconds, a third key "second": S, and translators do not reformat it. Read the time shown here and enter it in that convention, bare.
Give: {"hour": 5, "minute": 48}
